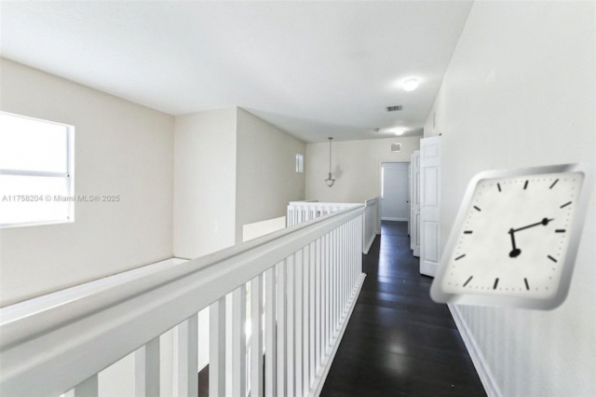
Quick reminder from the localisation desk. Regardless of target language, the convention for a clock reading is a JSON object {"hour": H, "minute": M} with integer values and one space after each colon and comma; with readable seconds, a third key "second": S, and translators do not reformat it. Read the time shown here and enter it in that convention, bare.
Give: {"hour": 5, "minute": 12}
